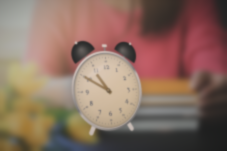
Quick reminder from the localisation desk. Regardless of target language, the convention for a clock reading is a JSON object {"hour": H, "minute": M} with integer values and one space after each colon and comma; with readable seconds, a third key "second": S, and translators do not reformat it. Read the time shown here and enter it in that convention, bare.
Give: {"hour": 10, "minute": 50}
